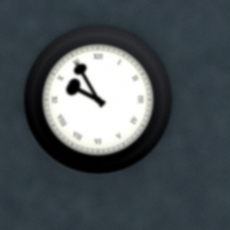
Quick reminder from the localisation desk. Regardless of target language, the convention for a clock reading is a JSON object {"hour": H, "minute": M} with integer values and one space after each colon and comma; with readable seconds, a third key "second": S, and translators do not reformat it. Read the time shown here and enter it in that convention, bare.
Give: {"hour": 9, "minute": 55}
